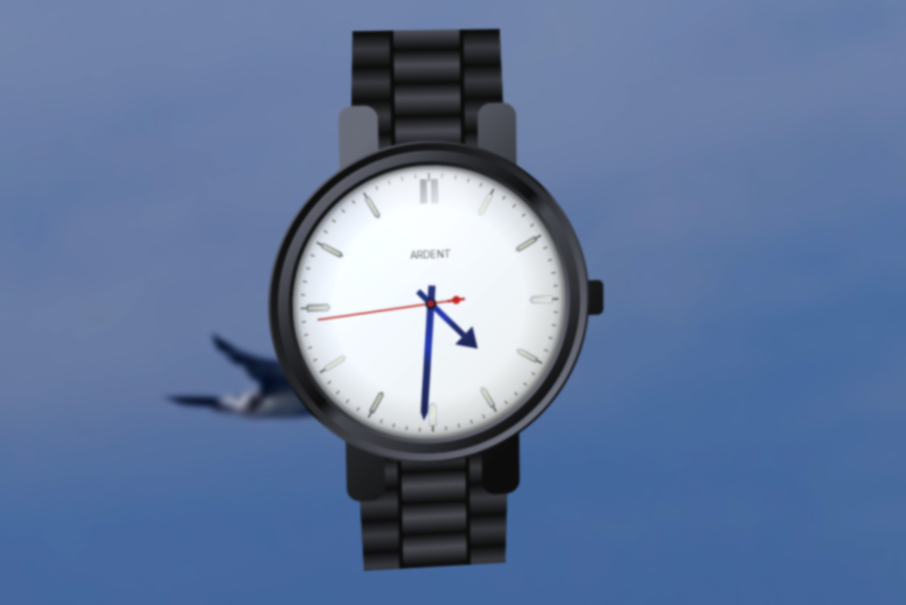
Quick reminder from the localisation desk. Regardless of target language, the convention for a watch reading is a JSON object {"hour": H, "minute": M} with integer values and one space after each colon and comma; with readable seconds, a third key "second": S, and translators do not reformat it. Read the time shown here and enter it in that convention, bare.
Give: {"hour": 4, "minute": 30, "second": 44}
